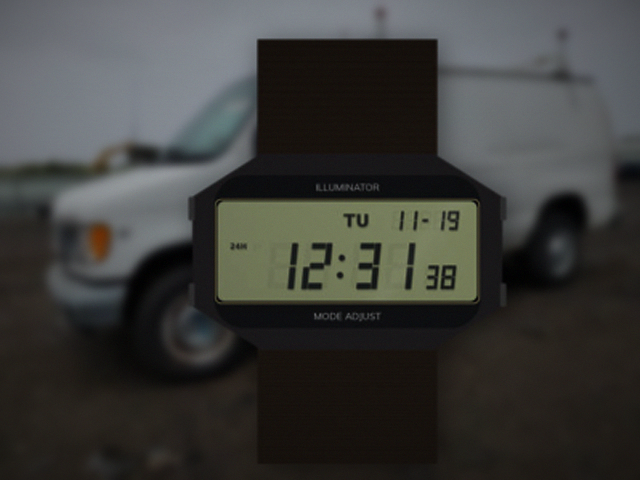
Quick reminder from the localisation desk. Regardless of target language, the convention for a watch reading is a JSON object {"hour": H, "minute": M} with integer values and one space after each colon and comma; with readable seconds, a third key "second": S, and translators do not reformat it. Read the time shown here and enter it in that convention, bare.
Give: {"hour": 12, "minute": 31, "second": 38}
